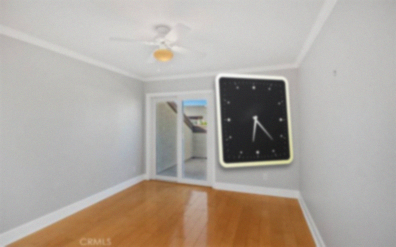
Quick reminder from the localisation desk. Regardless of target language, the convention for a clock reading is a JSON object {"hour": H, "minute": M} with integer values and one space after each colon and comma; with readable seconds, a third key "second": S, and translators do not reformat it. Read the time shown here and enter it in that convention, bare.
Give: {"hour": 6, "minute": 23}
